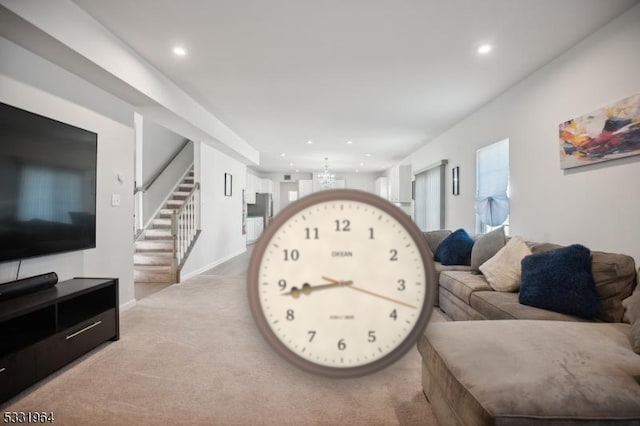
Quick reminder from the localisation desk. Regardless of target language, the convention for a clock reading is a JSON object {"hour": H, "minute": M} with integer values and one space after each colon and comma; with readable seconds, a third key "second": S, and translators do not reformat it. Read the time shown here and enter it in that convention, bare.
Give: {"hour": 8, "minute": 43, "second": 18}
